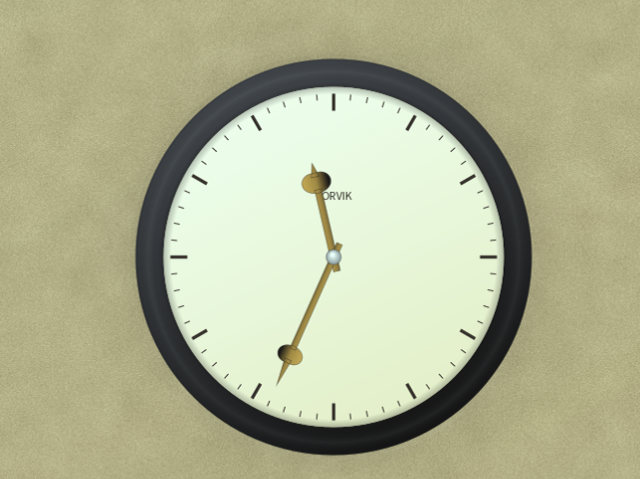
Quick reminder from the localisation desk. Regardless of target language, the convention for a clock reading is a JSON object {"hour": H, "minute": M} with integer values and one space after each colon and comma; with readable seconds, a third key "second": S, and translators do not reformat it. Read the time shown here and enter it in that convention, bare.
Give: {"hour": 11, "minute": 34}
